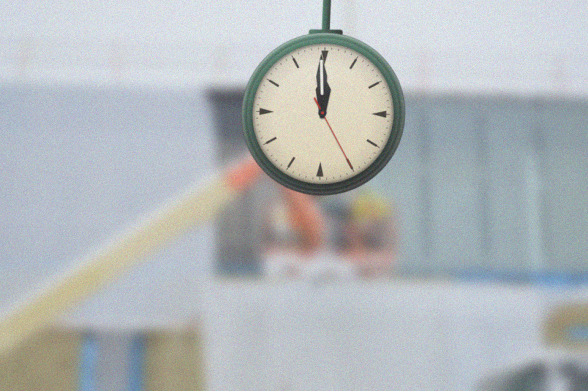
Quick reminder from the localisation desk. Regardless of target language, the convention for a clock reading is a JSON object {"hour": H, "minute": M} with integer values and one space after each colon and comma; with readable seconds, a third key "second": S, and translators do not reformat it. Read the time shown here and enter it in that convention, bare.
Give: {"hour": 11, "minute": 59, "second": 25}
